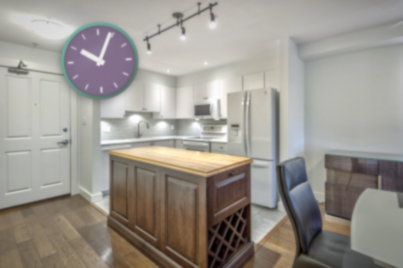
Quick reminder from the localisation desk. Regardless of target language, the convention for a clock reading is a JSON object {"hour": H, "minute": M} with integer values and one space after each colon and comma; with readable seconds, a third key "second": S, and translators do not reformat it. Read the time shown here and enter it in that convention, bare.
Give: {"hour": 10, "minute": 4}
